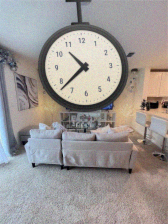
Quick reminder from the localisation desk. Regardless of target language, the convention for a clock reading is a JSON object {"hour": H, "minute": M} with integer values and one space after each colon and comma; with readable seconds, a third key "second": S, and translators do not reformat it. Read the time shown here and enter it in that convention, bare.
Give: {"hour": 10, "minute": 38}
